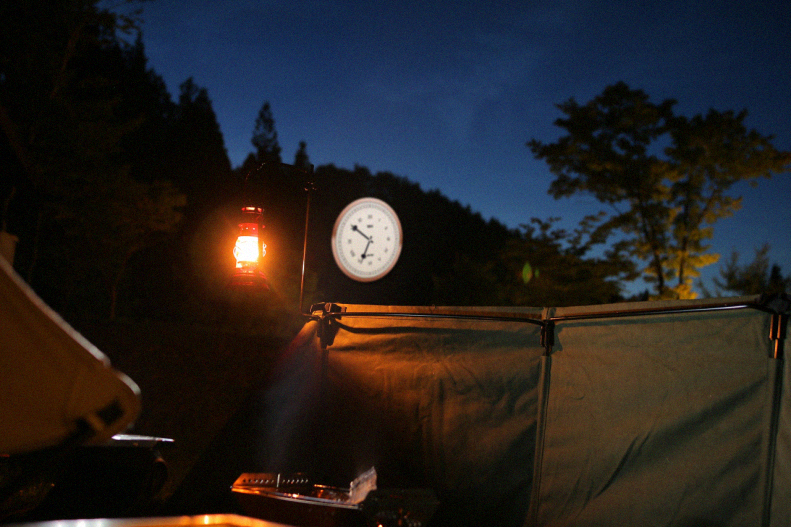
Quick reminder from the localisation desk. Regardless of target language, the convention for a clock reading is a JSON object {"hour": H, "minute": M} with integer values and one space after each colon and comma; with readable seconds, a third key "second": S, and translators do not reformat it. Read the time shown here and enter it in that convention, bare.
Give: {"hour": 6, "minute": 51}
